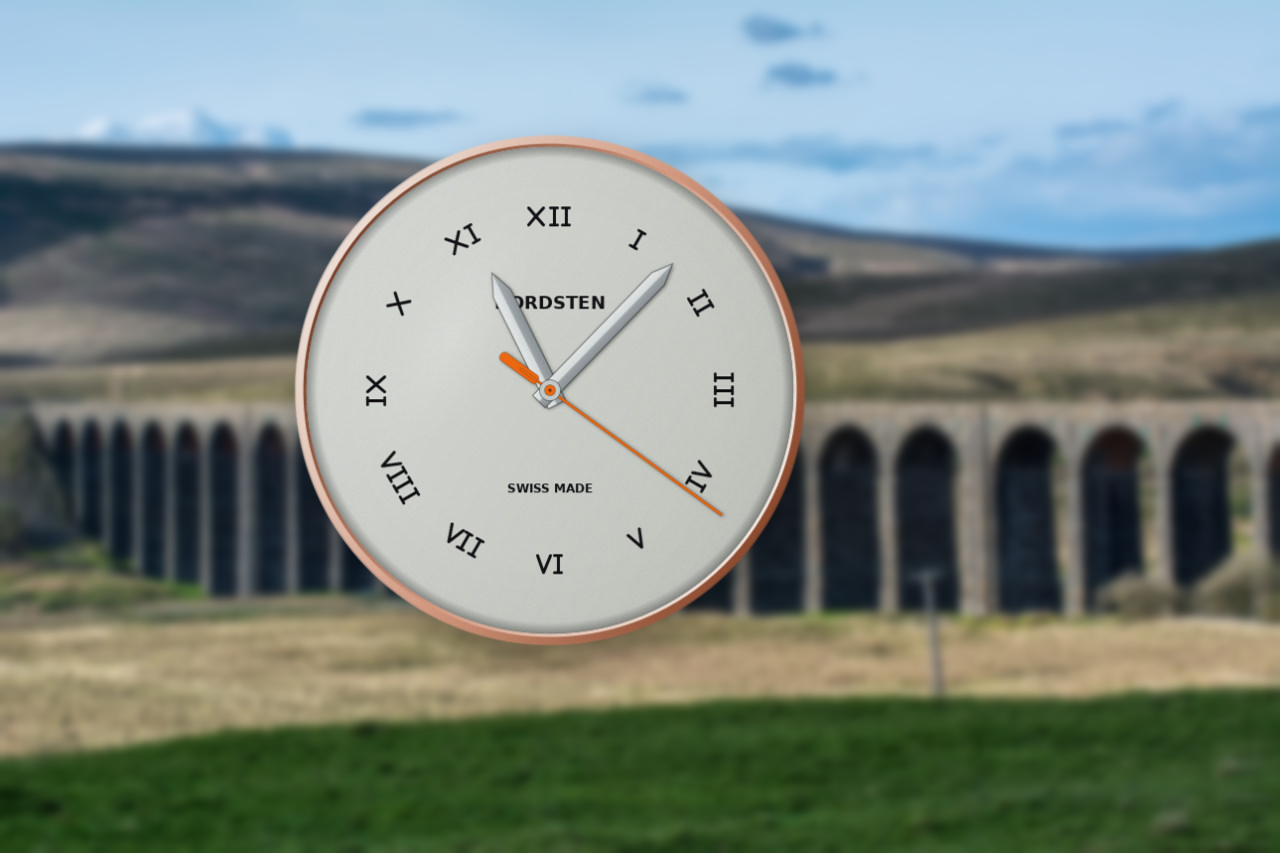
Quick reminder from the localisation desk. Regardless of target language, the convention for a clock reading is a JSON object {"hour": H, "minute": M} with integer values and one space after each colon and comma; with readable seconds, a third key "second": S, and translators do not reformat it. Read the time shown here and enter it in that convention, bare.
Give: {"hour": 11, "minute": 7, "second": 21}
